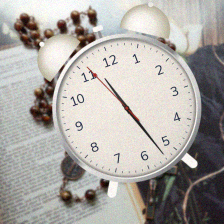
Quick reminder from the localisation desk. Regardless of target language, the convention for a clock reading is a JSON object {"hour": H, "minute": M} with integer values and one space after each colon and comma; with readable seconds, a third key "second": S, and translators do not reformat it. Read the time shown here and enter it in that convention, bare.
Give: {"hour": 11, "minute": 26, "second": 56}
